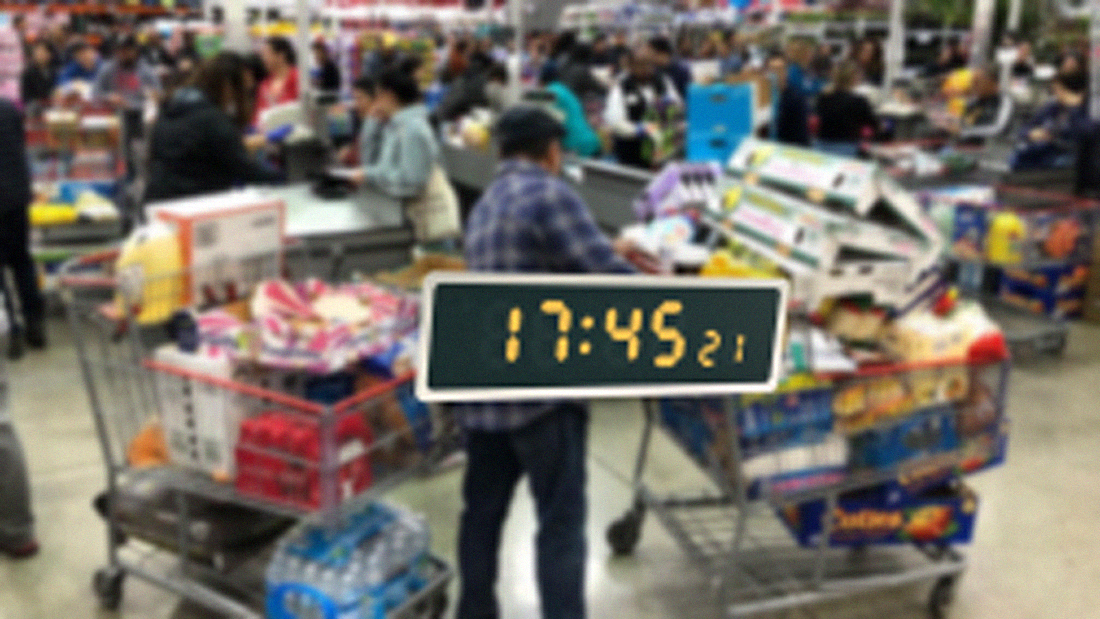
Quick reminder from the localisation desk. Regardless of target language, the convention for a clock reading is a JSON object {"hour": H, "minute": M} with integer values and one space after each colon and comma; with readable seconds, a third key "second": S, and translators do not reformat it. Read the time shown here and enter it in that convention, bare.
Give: {"hour": 17, "minute": 45, "second": 21}
